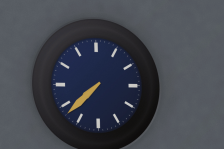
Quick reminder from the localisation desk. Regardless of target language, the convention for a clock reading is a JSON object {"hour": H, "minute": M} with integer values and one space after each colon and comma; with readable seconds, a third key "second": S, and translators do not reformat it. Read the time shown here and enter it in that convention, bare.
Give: {"hour": 7, "minute": 38}
